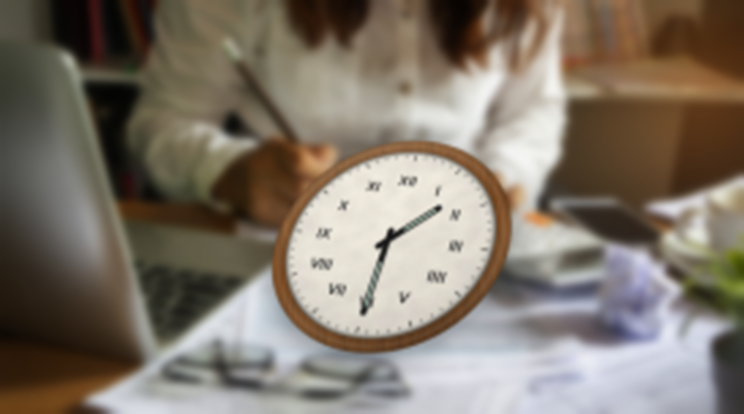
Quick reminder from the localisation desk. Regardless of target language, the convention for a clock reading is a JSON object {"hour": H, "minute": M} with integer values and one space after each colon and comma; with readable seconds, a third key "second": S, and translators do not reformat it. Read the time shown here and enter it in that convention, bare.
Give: {"hour": 1, "minute": 30}
